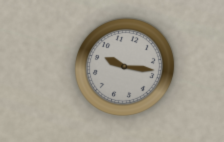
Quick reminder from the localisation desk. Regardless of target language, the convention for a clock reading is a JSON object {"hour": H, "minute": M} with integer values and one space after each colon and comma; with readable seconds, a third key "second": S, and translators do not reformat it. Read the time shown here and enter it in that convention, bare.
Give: {"hour": 9, "minute": 13}
